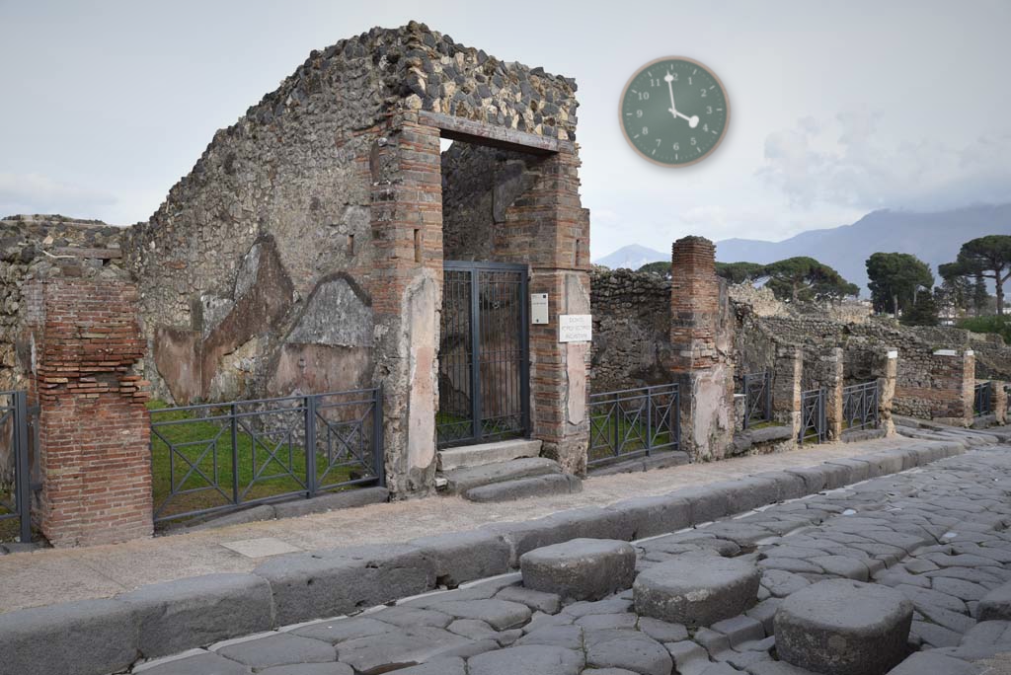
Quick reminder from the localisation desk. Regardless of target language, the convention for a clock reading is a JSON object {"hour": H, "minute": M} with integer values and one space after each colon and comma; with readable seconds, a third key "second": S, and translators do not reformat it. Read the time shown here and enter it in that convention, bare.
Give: {"hour": 3, "minute": 59}
